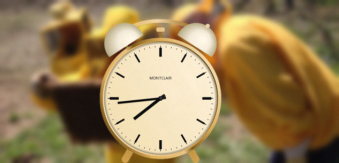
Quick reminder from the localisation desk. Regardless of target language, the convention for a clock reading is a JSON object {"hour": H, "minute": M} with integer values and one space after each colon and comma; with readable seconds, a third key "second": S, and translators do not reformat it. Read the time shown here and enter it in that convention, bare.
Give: {"hour": 7, "minute": 44}
